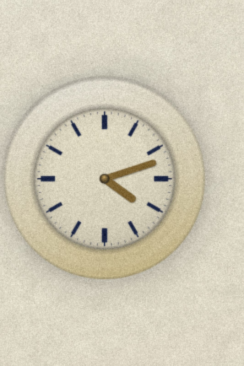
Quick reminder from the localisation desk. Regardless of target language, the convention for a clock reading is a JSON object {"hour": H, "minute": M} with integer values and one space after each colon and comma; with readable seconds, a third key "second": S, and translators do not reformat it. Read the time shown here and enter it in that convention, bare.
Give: {"hour": 4, "minute": 12}
